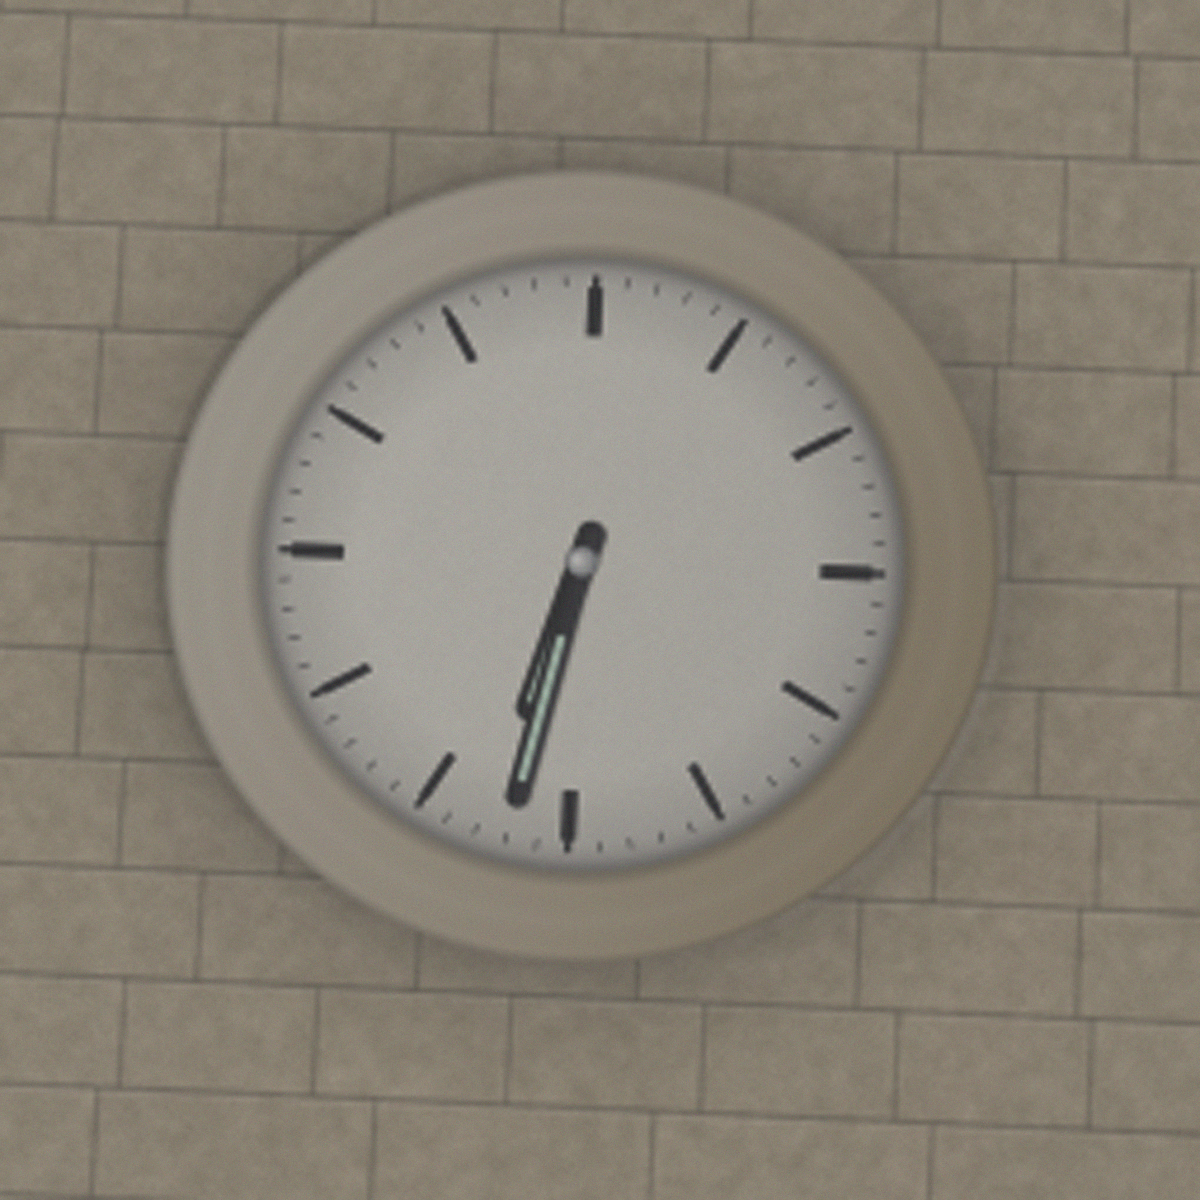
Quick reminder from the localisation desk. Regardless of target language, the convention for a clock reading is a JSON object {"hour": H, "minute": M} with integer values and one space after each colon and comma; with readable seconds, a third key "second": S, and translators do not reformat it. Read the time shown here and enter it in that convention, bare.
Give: {"hour": 6, "minute": 32}
